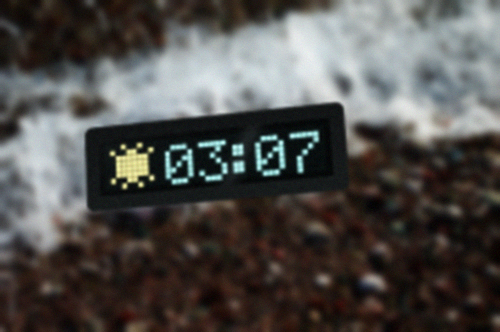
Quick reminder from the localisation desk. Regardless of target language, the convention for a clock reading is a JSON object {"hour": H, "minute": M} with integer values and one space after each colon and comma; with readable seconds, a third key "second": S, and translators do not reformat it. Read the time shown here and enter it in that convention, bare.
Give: {"hour": 3, "minute": 7}
